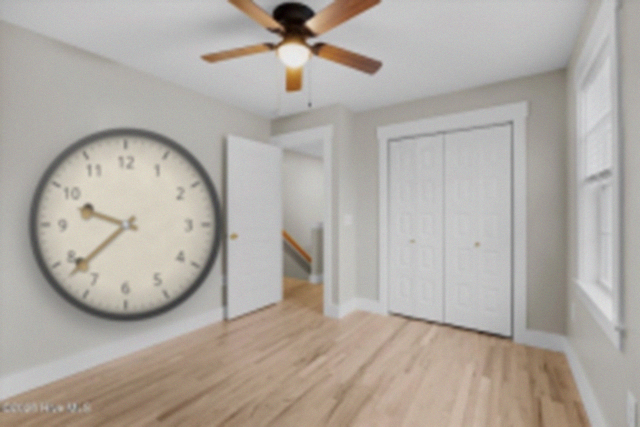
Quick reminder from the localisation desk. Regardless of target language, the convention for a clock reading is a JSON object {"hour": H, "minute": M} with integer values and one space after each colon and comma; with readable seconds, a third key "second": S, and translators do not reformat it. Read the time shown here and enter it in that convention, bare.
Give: {"hour": 9, "minute": 38}
